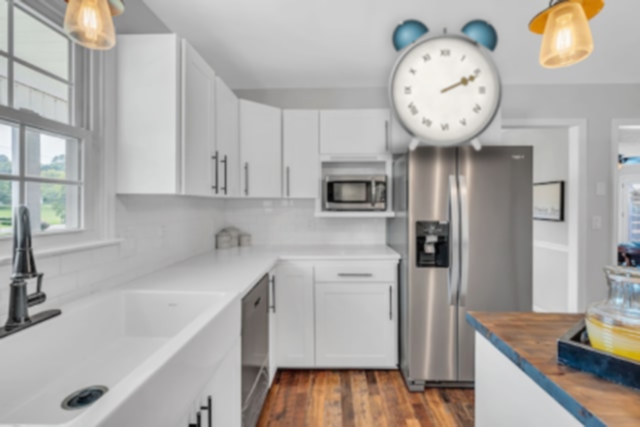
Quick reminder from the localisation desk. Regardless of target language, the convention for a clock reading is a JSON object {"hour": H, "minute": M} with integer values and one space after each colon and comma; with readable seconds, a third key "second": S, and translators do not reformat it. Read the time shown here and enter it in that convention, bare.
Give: {"hour": 2, "minute": 11}
